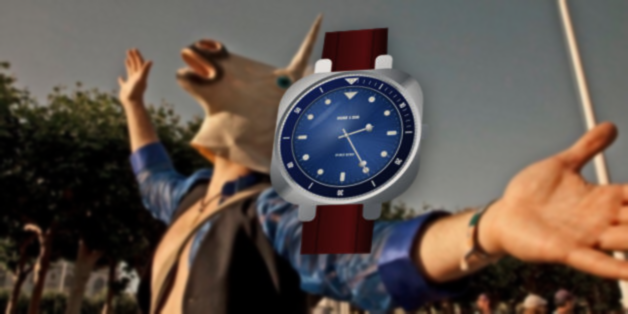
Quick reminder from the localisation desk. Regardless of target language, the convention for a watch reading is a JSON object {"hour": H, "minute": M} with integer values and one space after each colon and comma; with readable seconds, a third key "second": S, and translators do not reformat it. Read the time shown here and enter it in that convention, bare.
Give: {"hour": 2, "minute": 25}
